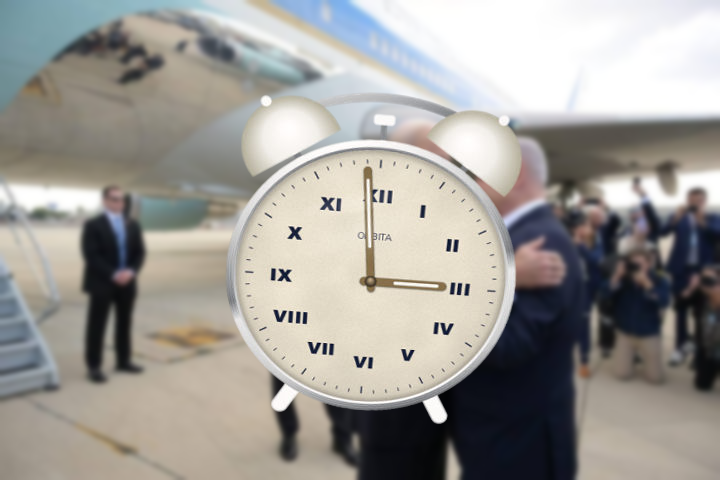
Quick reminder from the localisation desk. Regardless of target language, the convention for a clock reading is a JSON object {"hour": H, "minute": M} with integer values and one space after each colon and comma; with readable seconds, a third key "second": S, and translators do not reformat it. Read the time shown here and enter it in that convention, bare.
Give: {"hour": 2, "minute": 59}
